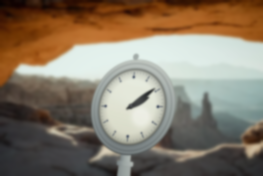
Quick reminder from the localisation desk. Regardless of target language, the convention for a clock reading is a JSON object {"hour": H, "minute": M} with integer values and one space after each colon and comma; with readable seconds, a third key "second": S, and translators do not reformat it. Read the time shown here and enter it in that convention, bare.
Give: {"hour": 2, "minute": 9}
